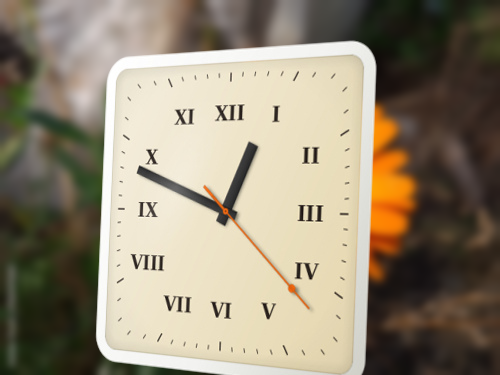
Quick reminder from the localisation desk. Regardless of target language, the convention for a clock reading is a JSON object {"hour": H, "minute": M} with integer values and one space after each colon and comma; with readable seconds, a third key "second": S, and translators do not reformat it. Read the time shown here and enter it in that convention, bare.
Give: {"hour": 12, "minute": 48, "second": 22}
